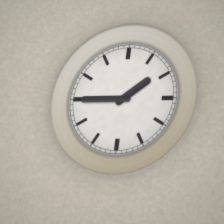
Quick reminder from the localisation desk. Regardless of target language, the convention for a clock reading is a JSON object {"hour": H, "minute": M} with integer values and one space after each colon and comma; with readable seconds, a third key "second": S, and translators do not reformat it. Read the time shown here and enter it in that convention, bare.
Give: {"hour": 1, "minute": 45}
